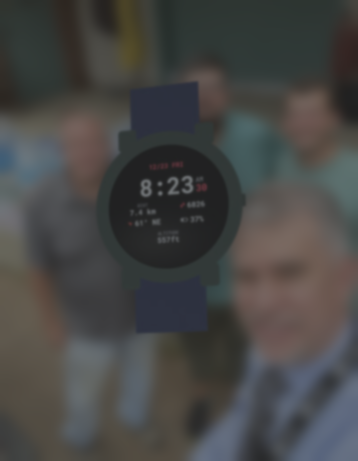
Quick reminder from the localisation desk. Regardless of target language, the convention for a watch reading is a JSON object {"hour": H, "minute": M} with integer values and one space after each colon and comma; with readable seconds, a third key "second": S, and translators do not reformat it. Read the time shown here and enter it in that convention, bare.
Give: {"hour": 8, "minute": 23}
